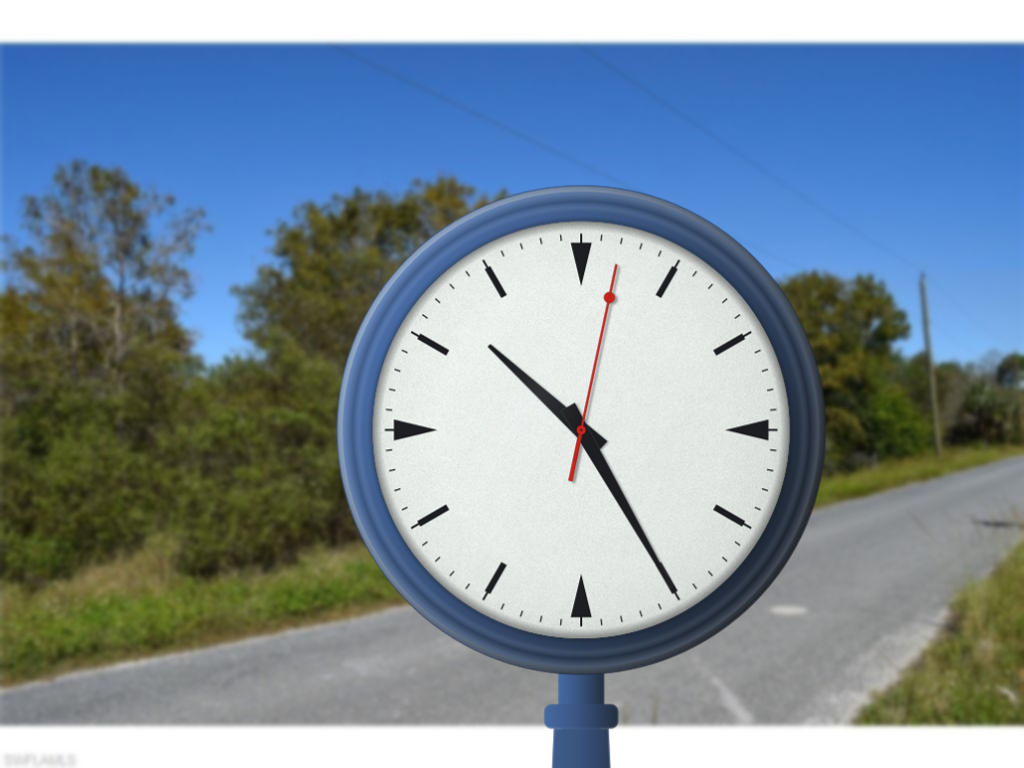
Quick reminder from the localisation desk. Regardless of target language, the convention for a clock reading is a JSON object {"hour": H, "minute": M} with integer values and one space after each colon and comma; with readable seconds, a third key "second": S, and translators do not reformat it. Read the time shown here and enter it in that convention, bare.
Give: {"hour": 10, "minute": 25, "second": 2}
